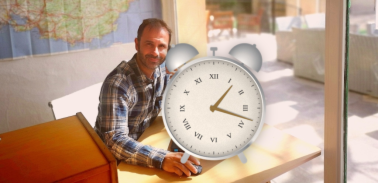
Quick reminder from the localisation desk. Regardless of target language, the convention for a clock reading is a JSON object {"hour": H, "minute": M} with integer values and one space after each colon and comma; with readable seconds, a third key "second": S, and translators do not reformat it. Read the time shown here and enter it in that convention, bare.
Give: {"hour": 1, "minute": 18}
